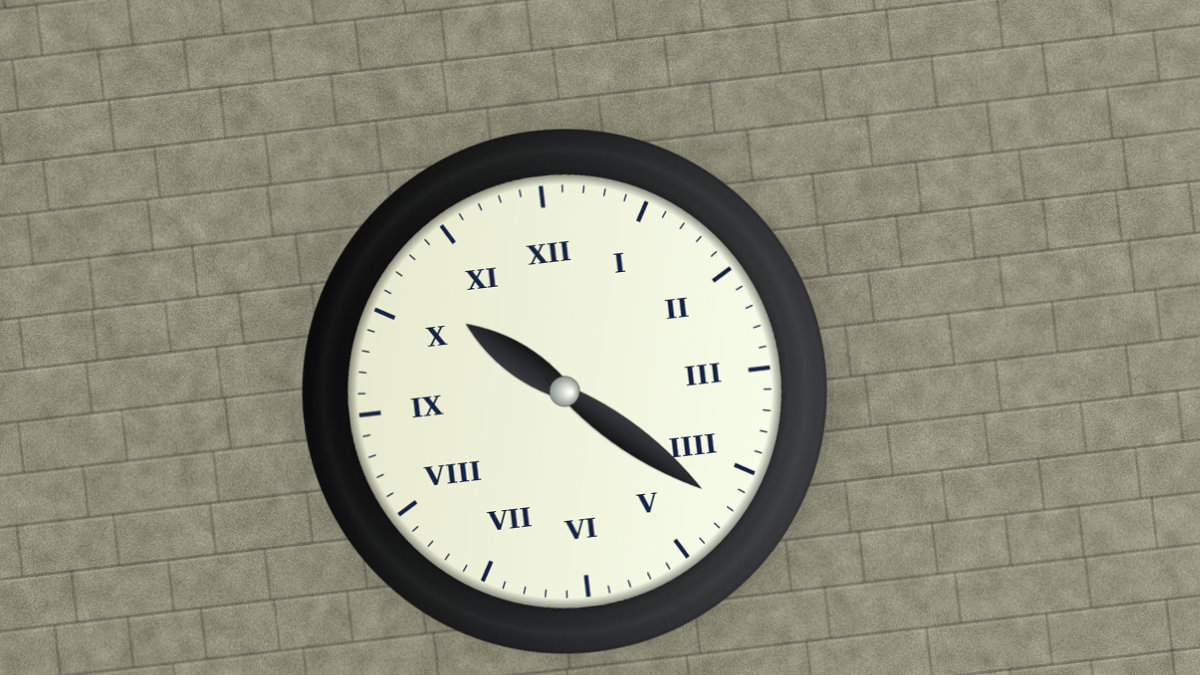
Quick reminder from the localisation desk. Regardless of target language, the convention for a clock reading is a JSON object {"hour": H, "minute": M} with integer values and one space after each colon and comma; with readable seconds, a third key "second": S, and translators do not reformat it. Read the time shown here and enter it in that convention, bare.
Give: {"hour": 10, "minute": 22}
